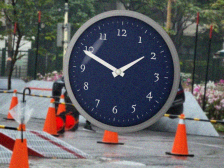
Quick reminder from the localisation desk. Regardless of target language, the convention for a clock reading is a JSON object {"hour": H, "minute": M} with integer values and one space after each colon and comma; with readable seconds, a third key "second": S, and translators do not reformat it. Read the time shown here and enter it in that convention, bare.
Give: {"hour": 1, "minute": 49}
